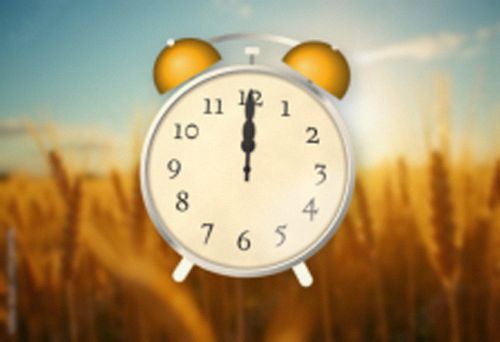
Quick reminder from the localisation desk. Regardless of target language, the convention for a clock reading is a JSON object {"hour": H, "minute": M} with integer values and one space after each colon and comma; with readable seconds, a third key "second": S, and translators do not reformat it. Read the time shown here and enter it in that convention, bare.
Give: {"hour": 12, "minute": 0}
